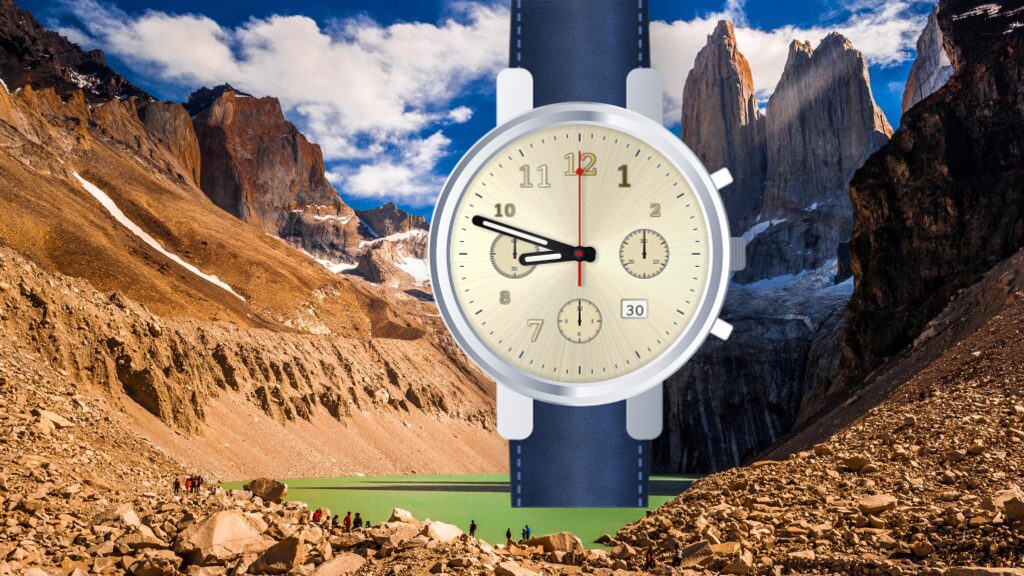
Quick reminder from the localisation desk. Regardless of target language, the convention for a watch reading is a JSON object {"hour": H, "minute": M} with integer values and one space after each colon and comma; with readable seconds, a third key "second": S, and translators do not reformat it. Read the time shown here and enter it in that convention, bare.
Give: {"hour": 8, "minute": 48}
